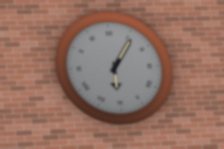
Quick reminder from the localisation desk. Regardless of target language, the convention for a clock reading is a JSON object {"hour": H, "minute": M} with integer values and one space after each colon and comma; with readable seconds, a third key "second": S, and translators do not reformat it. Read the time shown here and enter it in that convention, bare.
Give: {"hour": 6, "minute": 6}
